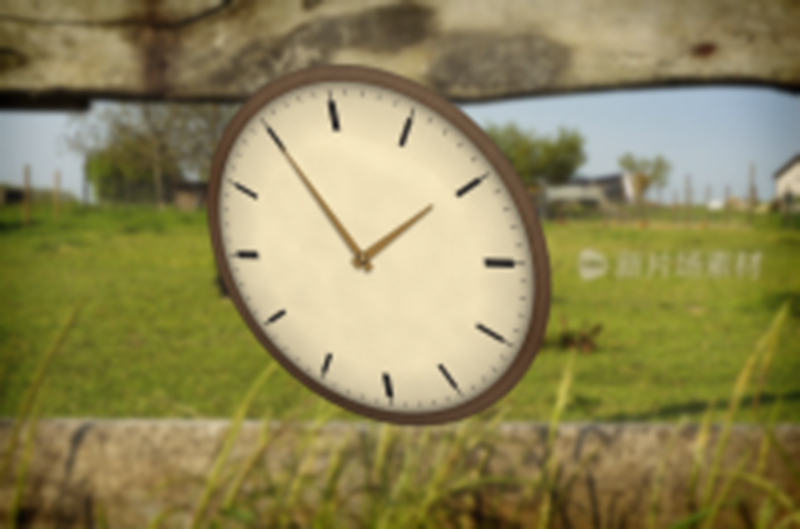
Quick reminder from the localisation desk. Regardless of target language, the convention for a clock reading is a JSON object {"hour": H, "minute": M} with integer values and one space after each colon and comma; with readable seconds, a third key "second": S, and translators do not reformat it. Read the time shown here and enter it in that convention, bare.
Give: {"hour": 1, "minute": 55}
